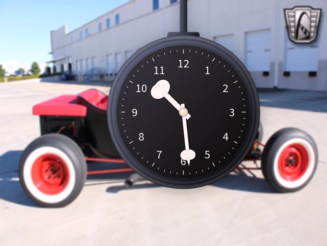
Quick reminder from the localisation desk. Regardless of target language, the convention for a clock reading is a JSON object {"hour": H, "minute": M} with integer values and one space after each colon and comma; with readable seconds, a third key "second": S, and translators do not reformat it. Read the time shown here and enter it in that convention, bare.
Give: {"hour": 10, "minute": 29}
